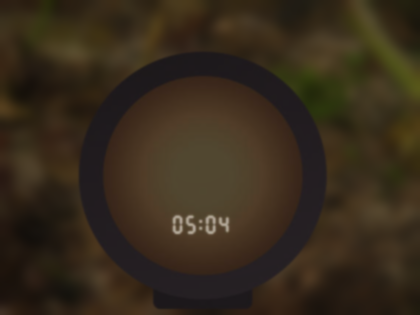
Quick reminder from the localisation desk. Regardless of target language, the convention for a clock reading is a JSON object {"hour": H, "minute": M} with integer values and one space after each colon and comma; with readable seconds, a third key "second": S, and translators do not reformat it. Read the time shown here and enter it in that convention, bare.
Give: {"hour": 5, "minute": 4}
